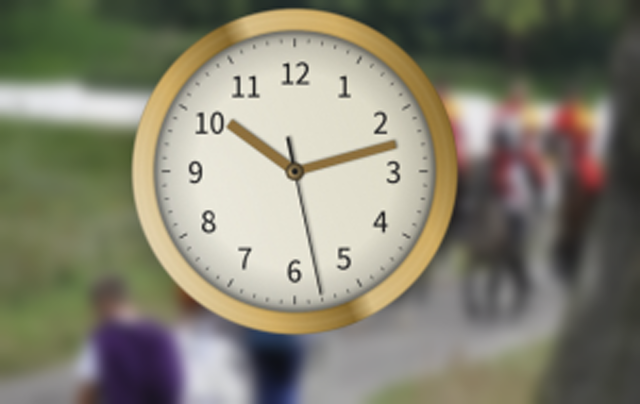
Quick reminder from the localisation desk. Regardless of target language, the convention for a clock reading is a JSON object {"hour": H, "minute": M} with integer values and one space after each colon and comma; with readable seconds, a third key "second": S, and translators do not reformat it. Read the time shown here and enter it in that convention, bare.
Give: {"hour": 10, "minute": 12, "second": 28}
